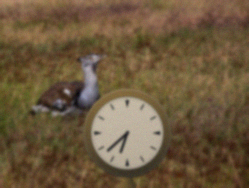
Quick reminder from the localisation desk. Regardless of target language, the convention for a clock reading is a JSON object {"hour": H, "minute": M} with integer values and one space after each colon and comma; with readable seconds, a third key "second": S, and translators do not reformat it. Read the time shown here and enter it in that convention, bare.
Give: {"hour": 6, "minute": 38}
